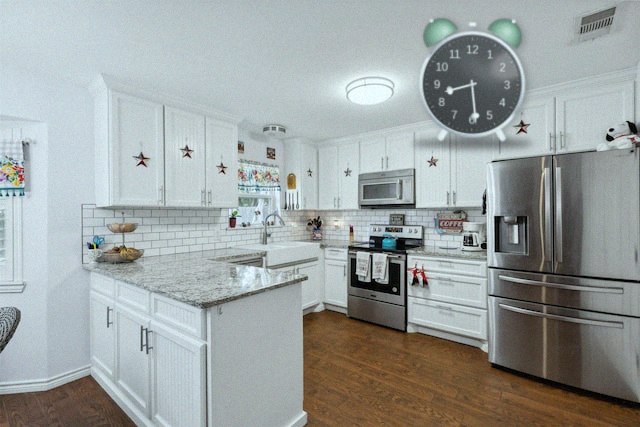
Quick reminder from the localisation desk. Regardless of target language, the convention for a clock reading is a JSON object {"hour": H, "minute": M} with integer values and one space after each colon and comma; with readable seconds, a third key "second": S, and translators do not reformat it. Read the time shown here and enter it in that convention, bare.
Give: {"hour": 8, "minute": 29}
